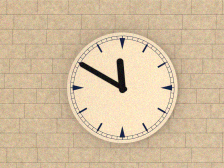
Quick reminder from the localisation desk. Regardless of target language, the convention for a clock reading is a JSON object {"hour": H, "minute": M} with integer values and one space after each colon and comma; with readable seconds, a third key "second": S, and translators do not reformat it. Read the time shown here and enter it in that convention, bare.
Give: {"hour": 11, "minute": 50}
